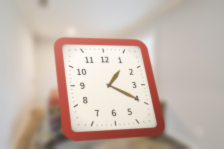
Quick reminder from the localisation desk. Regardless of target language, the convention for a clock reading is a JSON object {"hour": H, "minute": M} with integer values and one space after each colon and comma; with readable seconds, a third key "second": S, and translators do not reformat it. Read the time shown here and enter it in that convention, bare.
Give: {"hour": 1, "minute": 20}
